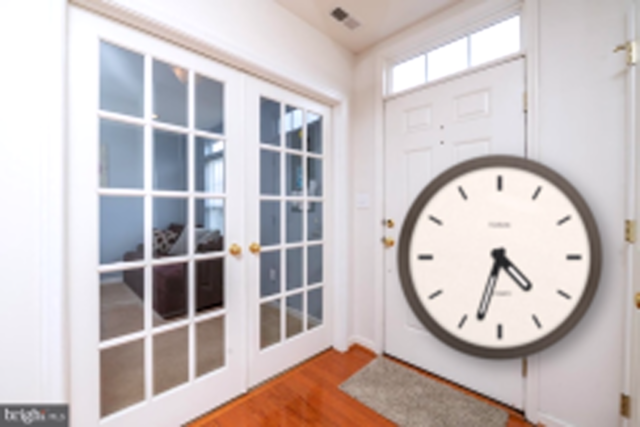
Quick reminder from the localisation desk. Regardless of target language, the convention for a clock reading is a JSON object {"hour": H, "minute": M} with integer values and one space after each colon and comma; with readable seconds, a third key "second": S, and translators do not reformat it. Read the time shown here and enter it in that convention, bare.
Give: {"hour": 4, "minute": 33}
